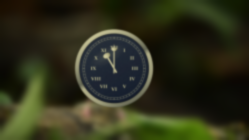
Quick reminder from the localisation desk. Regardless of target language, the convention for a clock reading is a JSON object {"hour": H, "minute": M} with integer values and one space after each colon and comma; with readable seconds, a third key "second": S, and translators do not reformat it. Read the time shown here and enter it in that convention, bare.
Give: {"hour": 11, "minute": 0}
